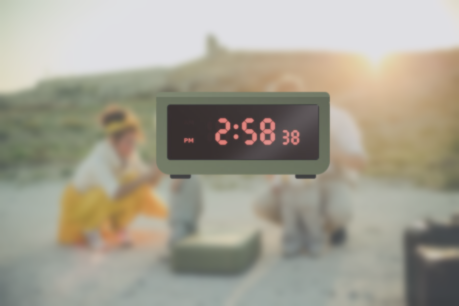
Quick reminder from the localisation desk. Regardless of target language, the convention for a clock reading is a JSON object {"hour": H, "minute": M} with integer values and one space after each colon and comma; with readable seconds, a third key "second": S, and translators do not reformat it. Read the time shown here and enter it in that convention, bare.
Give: {"hour": 2, "minute": 58, "second": 38}
